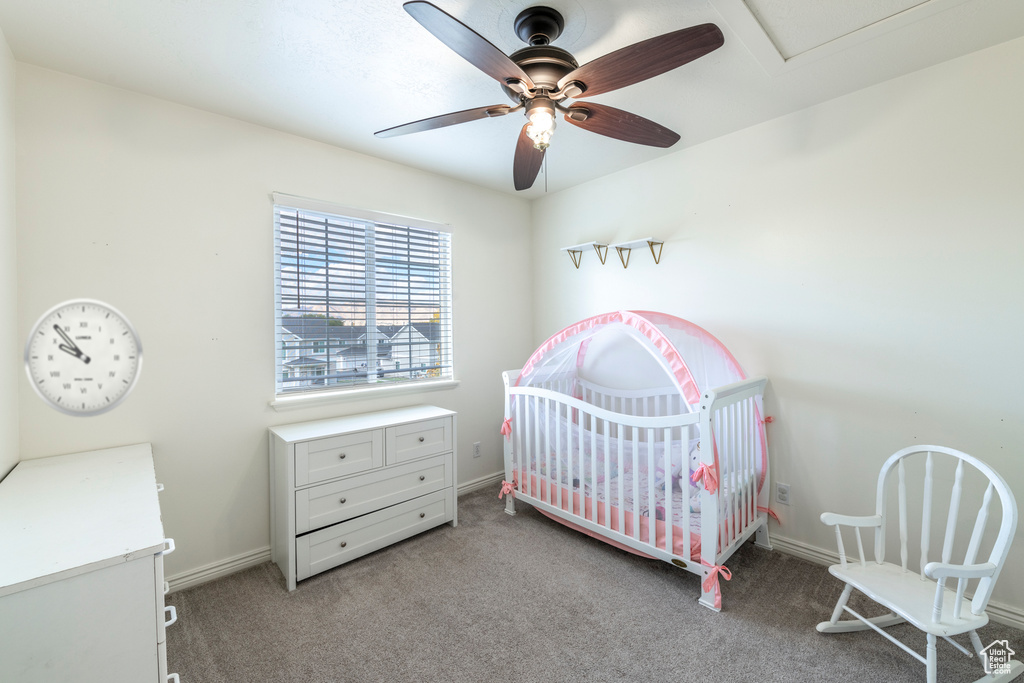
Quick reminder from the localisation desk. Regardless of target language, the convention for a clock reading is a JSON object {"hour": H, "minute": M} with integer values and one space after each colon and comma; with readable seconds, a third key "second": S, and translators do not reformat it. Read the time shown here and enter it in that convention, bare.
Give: {"hour": 9, "minute": 53}
